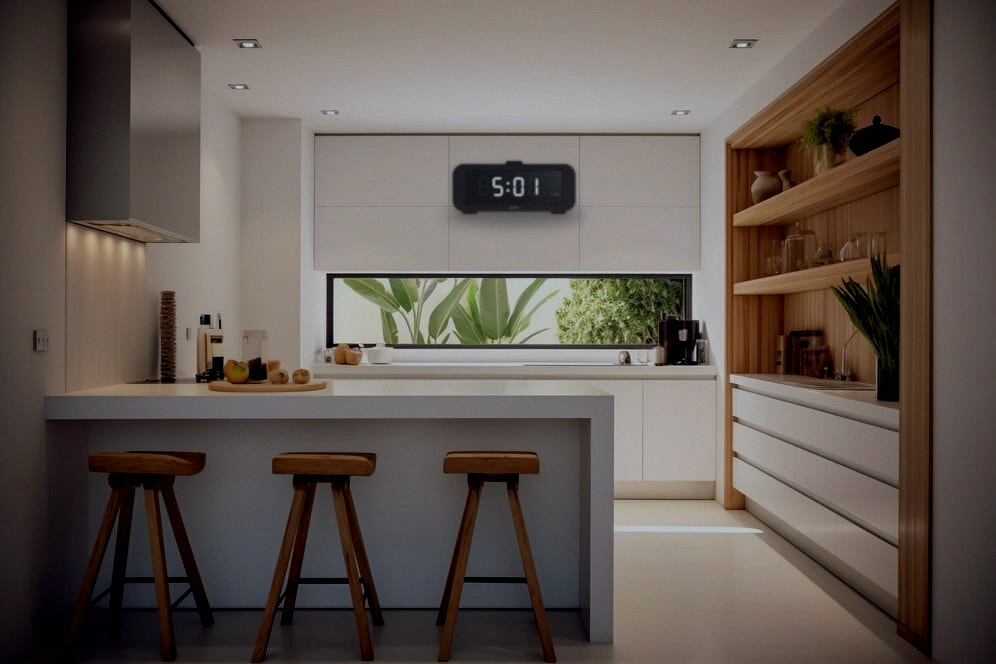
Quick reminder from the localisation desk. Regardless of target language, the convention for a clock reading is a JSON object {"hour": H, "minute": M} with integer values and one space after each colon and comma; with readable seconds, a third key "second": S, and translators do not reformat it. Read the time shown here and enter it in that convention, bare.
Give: {"hour": 5, "minute": 1}
